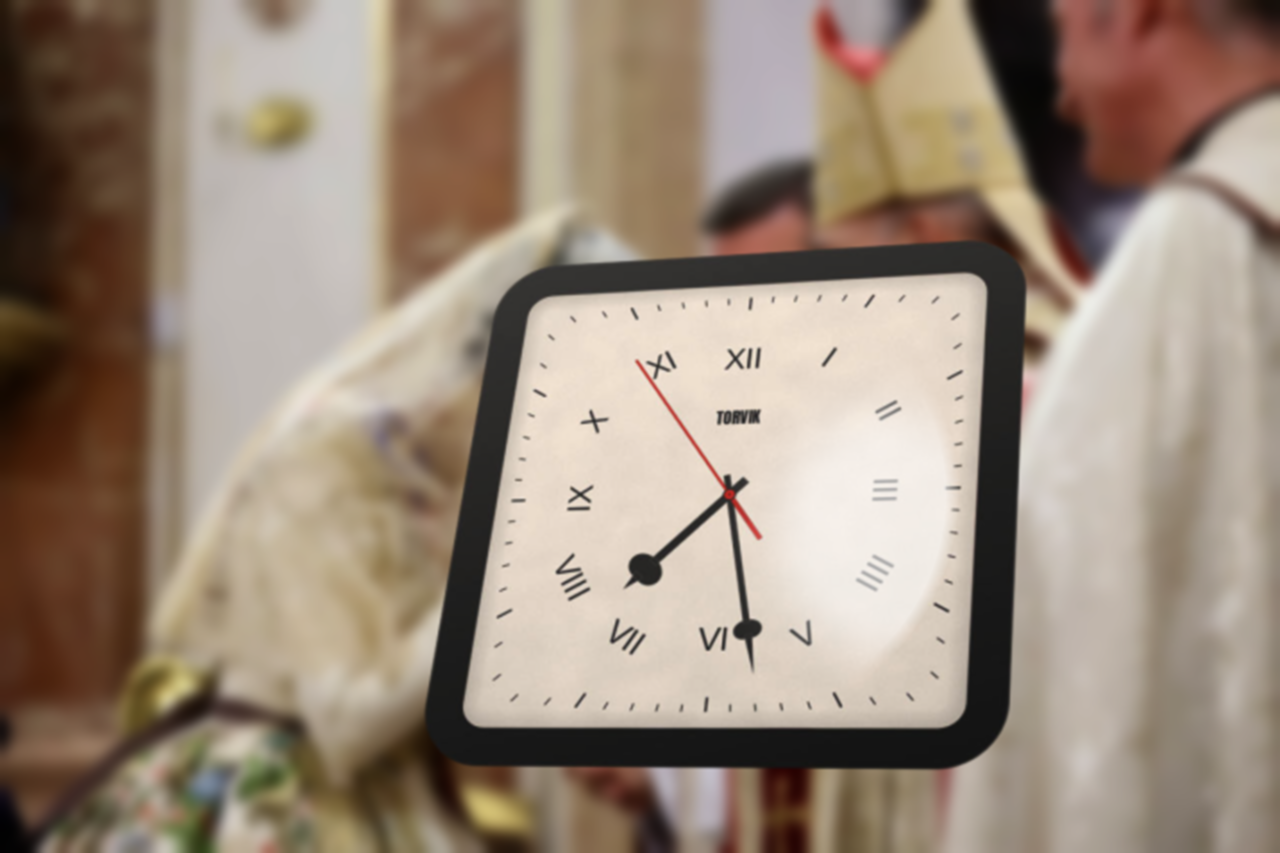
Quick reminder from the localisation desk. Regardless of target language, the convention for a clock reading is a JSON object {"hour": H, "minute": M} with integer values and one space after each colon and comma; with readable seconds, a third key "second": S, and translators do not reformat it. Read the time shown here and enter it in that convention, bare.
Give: {"hour": 7, "minute": 27, "second": 54}
